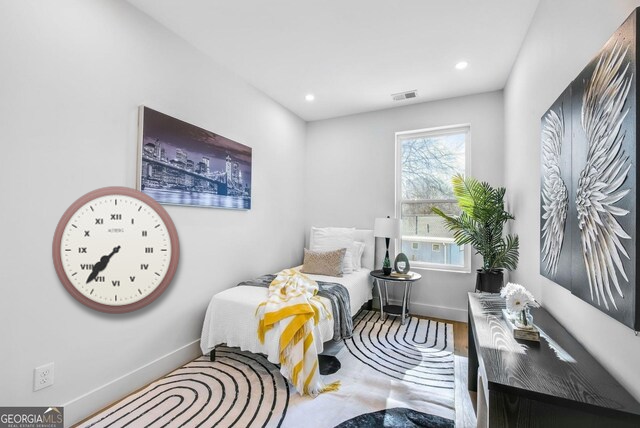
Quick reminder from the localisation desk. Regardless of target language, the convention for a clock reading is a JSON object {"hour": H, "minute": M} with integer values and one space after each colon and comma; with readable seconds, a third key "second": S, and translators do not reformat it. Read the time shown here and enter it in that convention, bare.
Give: {"hour": 7, "minute": 37}
